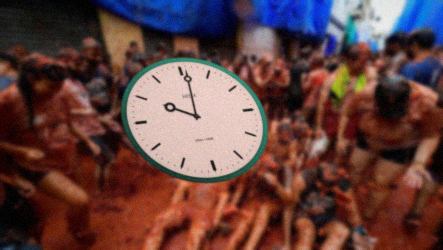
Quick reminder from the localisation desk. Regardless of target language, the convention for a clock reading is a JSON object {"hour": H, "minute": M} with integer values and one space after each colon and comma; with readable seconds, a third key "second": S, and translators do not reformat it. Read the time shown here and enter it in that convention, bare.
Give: {"hour": 10, "minute": 1}
